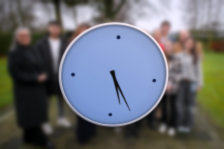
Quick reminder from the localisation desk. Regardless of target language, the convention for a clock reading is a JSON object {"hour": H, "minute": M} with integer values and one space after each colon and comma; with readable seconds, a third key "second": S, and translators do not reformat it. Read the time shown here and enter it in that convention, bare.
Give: {"hour": 5, "minute": 25}
